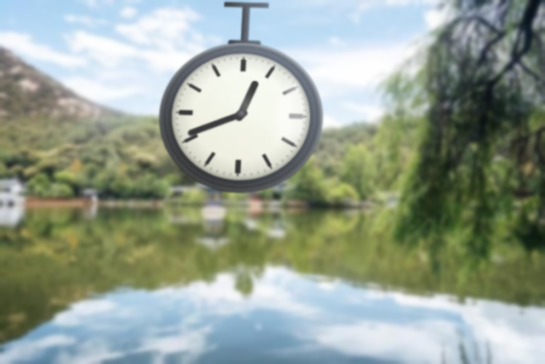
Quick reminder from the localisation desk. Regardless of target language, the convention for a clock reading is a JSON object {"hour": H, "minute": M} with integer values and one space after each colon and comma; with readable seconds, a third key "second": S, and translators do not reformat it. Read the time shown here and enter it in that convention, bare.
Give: {"hour": 12, "minute": 41}
